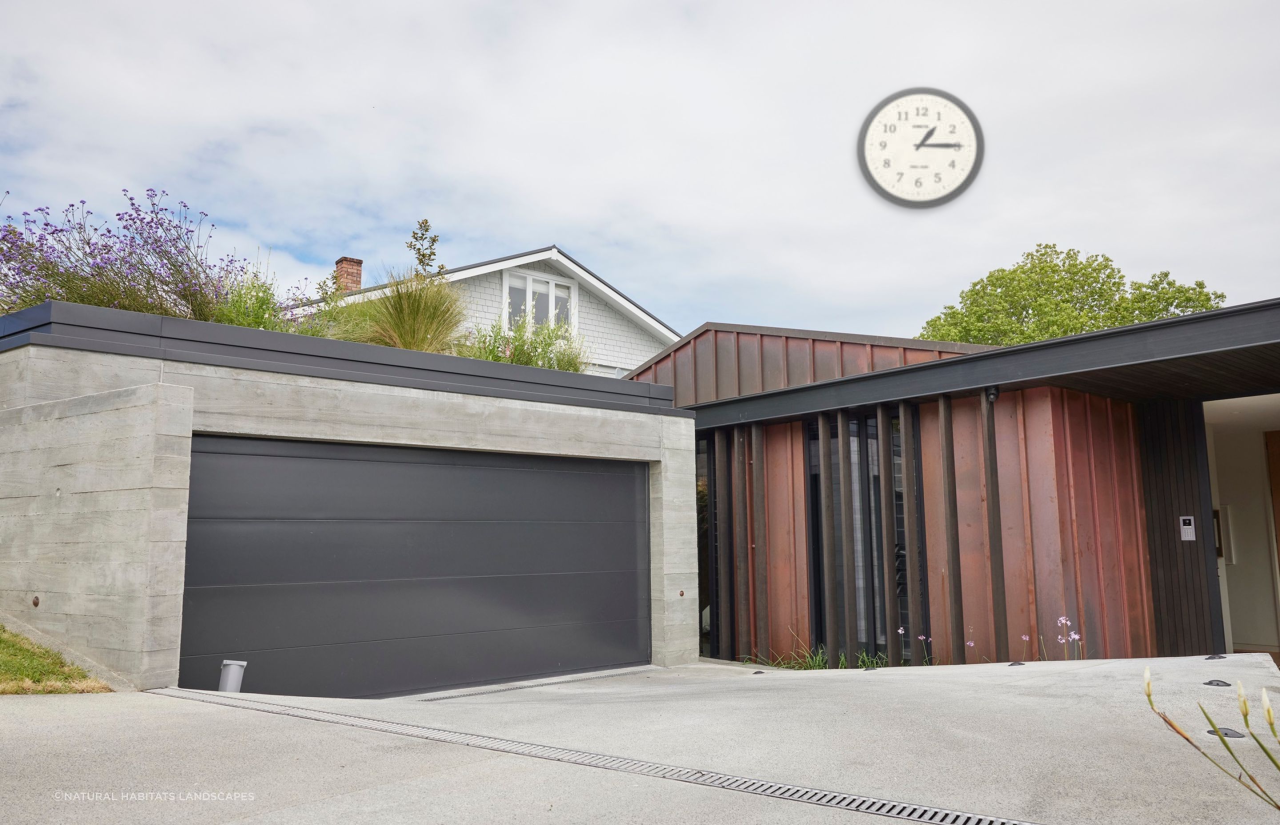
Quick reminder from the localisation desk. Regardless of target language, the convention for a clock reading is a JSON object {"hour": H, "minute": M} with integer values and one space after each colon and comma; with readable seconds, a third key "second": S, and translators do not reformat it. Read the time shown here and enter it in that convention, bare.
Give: {"hour": 1, "minute": 15}
